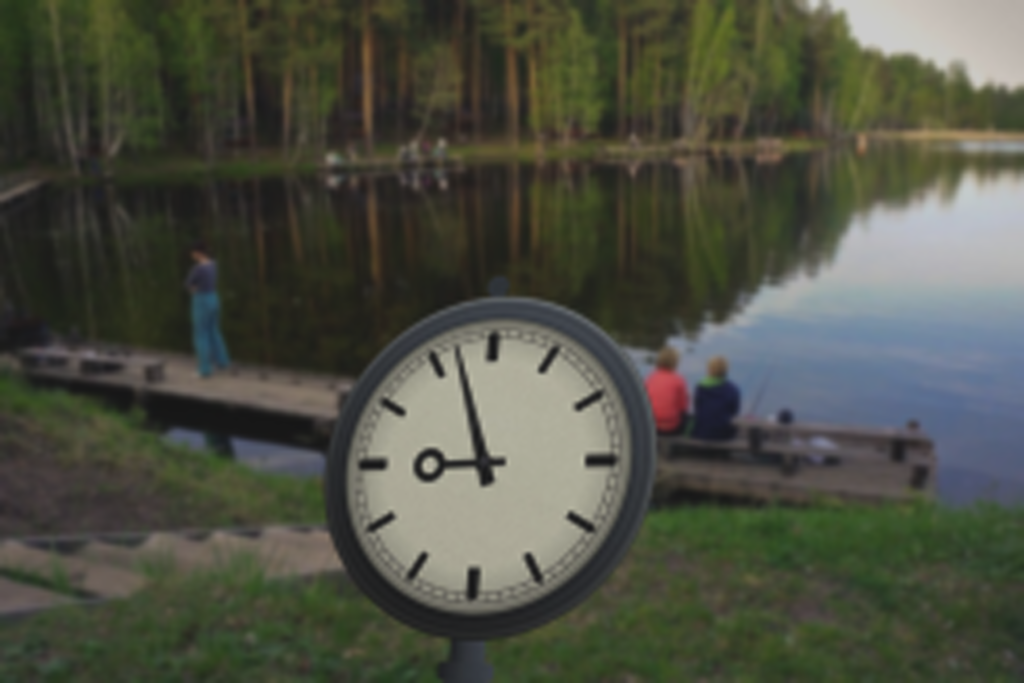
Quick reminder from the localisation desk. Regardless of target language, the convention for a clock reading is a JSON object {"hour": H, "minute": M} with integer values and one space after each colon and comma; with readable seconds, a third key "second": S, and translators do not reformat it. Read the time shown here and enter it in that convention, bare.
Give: {"hour": 8, "minute": 57}
